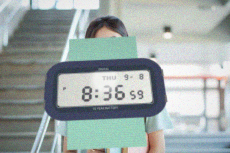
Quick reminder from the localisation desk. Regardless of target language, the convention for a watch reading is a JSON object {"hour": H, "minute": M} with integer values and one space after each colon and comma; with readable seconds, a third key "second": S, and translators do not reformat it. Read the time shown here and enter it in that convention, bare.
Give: {"hour": 8, "minute": 36, "second": 59}
